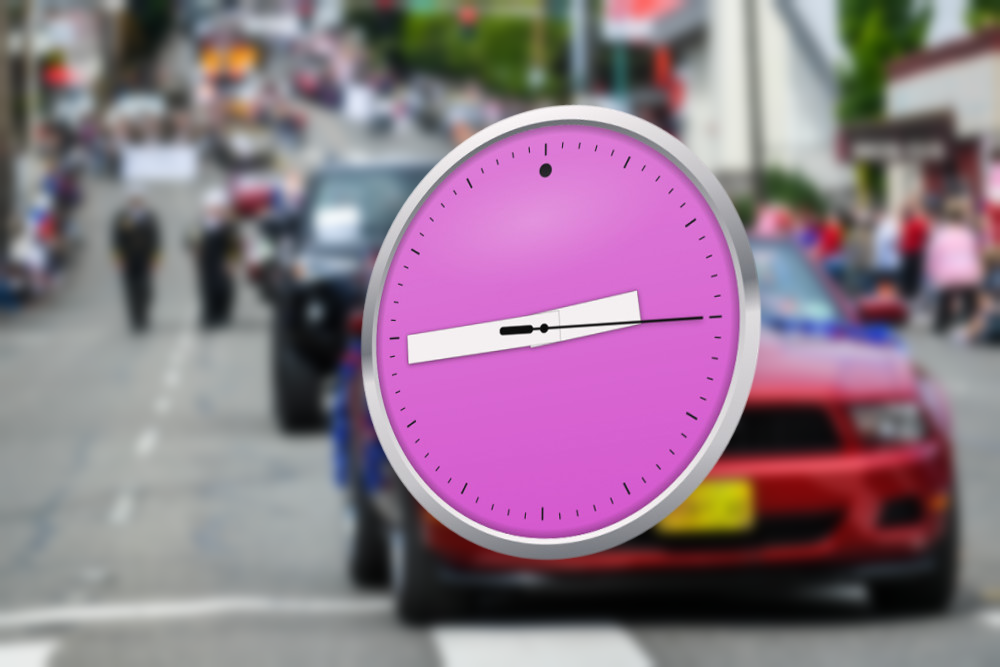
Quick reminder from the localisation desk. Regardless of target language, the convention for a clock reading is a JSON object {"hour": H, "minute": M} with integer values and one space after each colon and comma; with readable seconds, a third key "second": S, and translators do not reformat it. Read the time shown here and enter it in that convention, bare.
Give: {"hour": 2, "minute": 44, "second": 15}
